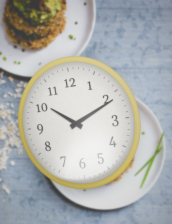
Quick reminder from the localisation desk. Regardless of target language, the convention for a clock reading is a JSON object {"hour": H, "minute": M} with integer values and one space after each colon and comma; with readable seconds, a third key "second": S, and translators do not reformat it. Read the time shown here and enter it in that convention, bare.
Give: {"hour": 10, "minute": 11}
